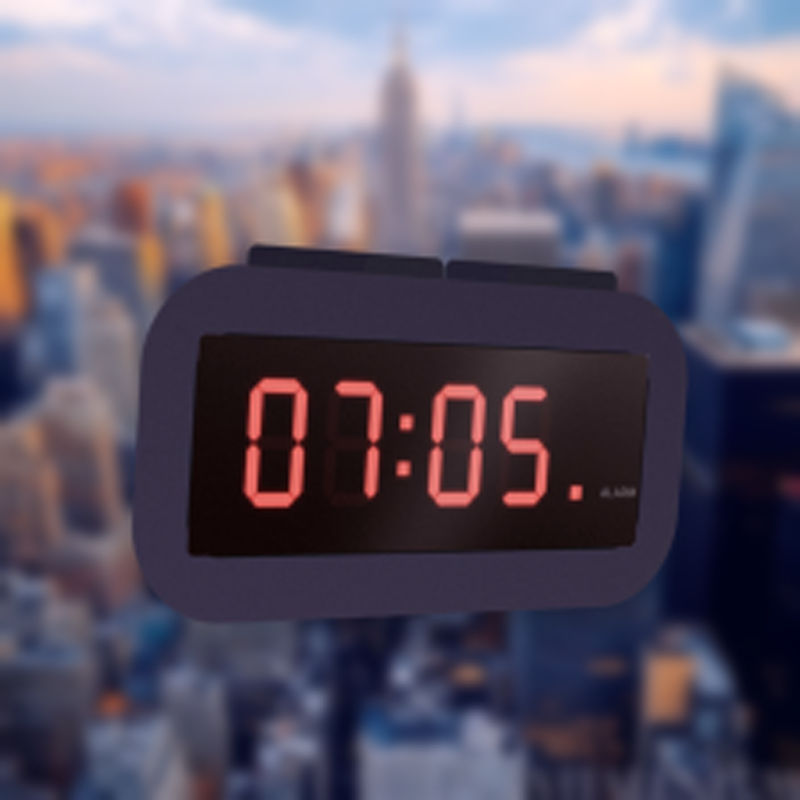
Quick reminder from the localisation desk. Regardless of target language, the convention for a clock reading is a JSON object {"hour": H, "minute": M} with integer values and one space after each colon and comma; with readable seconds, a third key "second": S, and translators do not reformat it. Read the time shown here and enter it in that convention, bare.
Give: {"hour": 7, "minute": 5}
